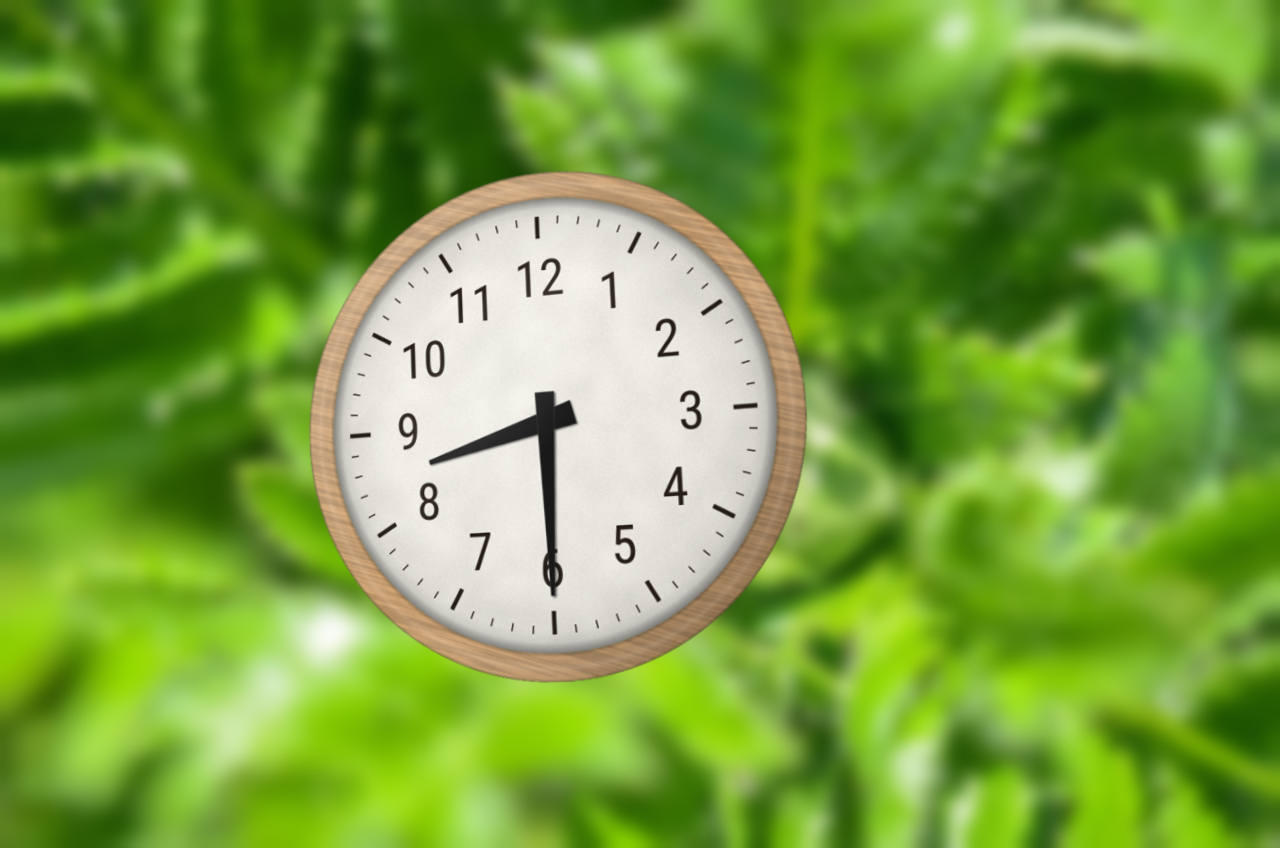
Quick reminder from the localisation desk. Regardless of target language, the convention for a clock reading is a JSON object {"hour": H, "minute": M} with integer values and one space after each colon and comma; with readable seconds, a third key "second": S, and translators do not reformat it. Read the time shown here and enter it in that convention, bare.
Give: {"hour": 8, "minute": 30}
